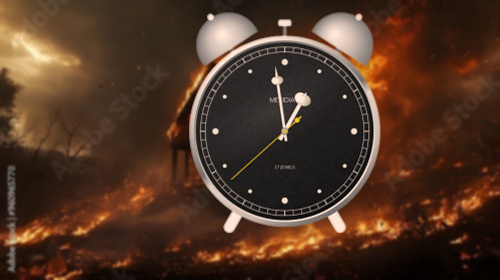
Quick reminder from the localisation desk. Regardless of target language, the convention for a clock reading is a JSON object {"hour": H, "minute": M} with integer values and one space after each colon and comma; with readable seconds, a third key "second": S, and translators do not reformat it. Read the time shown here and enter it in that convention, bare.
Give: {"hour": 12, "minute": 58, "second": 38}
